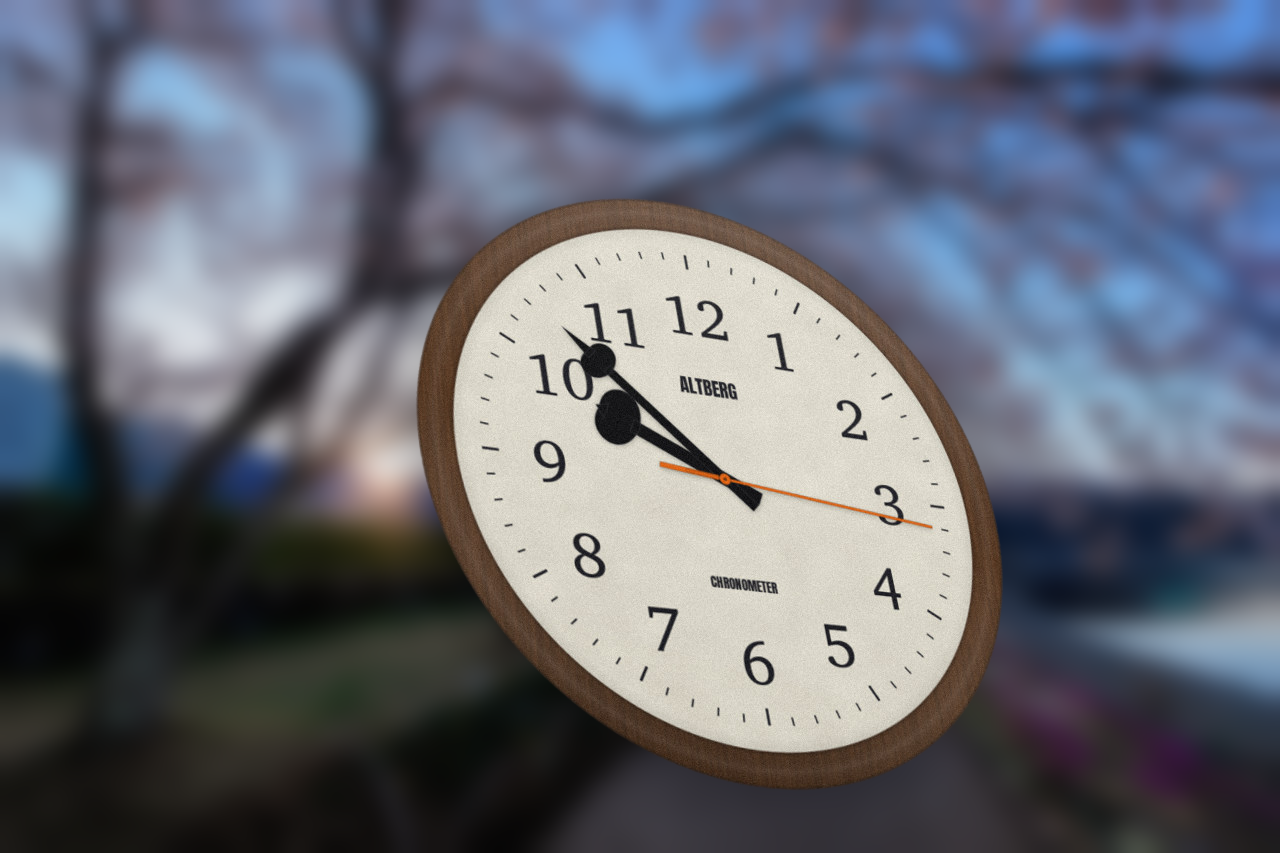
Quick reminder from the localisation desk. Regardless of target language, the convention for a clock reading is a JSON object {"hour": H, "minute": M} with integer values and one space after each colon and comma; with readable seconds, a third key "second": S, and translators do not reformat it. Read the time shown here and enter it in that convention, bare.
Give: {"hour": 9, "minute": 52, "second": 16}
